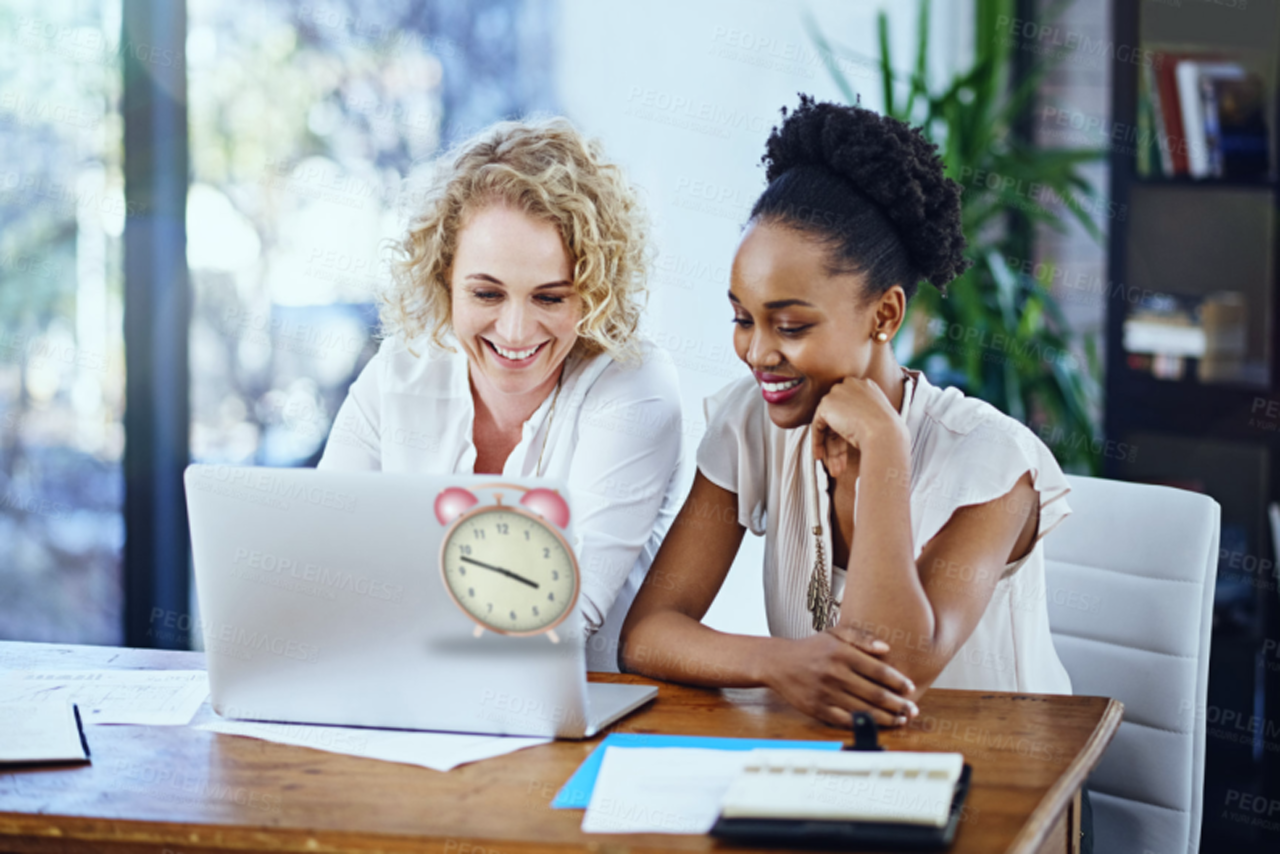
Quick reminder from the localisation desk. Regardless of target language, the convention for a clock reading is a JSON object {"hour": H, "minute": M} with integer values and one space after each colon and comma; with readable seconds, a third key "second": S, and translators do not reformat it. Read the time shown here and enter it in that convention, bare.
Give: {"hour": 3, "minute": 48}
